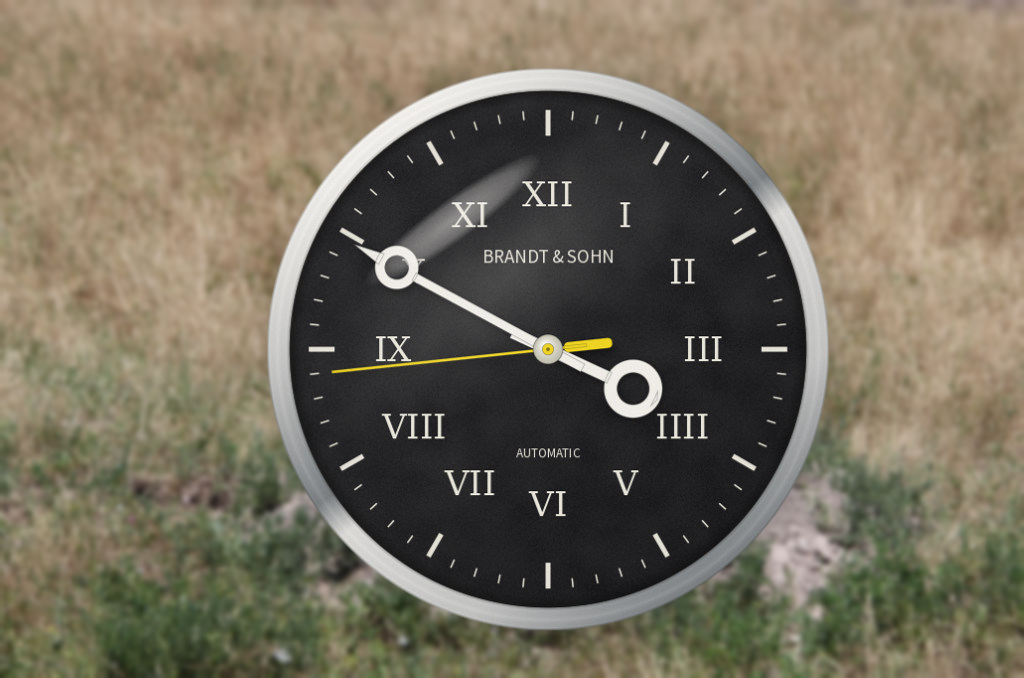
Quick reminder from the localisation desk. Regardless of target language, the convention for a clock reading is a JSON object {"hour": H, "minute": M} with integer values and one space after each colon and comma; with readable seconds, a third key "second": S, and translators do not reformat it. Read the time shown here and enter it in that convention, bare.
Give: {"hour": 3, "minute": 49, "second": 44}
